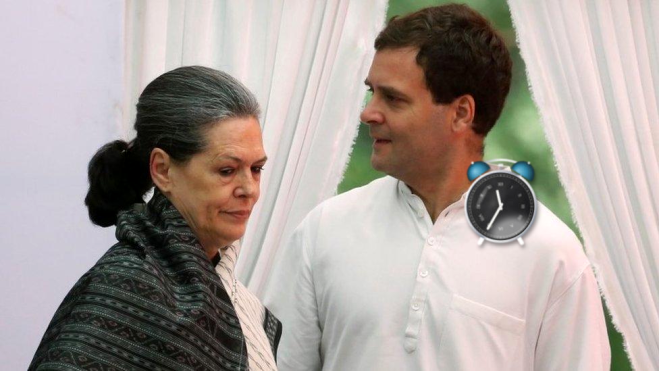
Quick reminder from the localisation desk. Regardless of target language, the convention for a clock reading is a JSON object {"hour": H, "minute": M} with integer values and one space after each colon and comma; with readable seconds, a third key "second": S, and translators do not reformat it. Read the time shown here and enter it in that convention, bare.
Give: {"hour": 11, "minute": 35}
